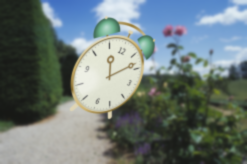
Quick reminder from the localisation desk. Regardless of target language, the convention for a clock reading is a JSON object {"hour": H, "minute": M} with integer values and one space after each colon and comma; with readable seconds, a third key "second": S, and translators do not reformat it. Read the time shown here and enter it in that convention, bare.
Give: {"hour": 11, "minute": 8}
